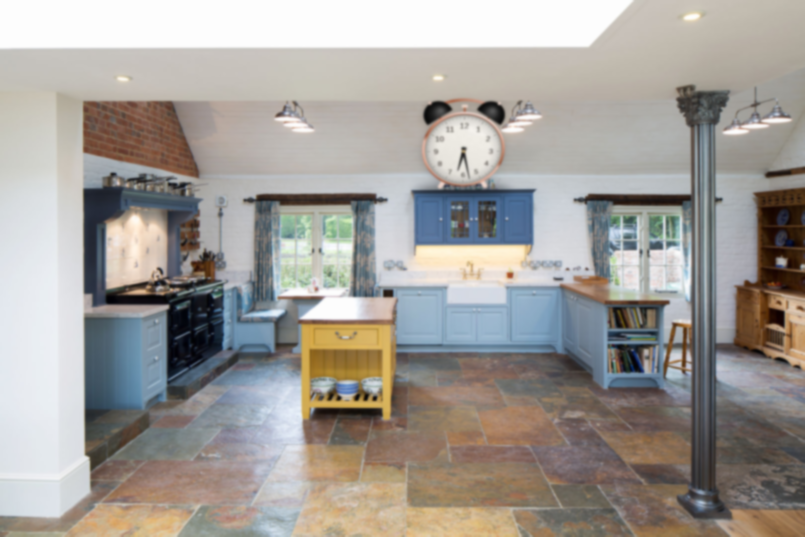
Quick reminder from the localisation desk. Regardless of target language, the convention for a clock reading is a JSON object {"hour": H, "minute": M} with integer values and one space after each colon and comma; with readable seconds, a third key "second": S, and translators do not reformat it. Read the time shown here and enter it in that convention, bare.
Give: {"hour": 6, "minute": 28}
